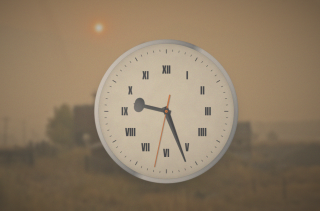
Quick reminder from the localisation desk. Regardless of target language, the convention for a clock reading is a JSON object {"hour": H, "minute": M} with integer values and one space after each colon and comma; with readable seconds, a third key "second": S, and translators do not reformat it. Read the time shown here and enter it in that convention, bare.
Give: {"hour": 9, "minute": 26, "second": 32}
